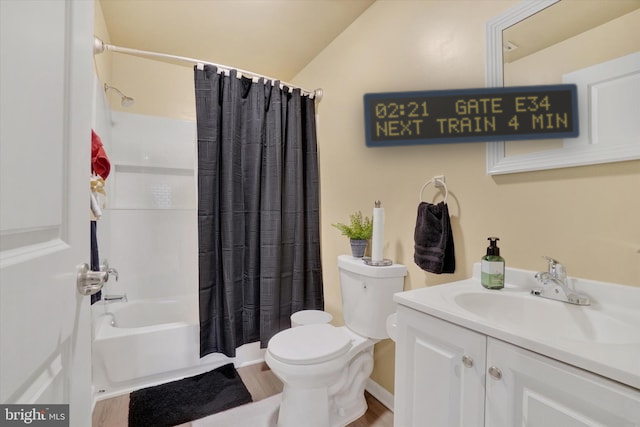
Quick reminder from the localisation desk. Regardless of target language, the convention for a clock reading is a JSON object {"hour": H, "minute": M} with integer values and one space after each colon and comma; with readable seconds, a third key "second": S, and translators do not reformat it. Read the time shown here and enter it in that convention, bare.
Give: {"hour": 2, "minute": 21}
